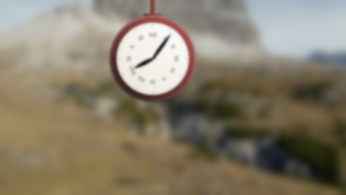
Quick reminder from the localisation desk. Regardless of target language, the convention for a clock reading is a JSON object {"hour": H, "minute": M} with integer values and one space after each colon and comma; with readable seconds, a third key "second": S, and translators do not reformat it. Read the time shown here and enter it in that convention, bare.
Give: {"hour": 8, "minute": 6}
